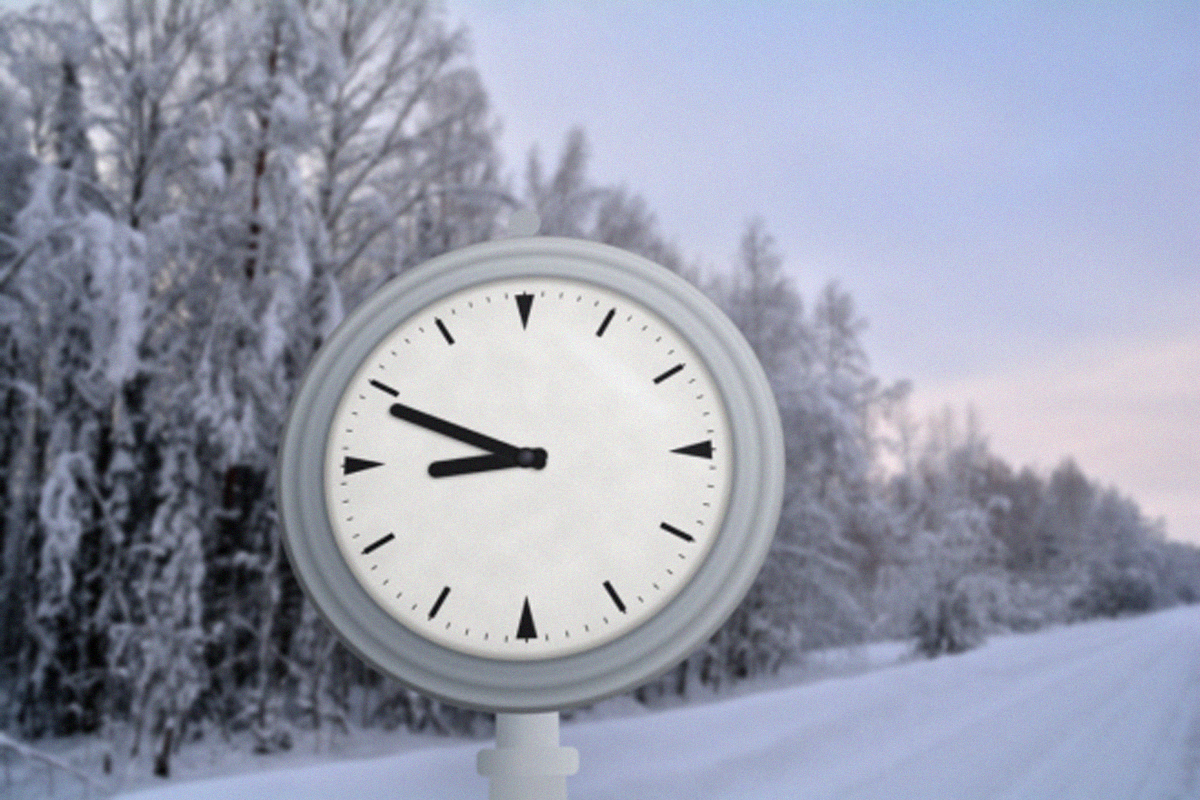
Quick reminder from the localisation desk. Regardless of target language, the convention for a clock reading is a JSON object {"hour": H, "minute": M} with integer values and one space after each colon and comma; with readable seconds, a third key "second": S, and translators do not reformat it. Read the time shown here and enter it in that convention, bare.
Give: {"hour": 8, "minute": 49}
